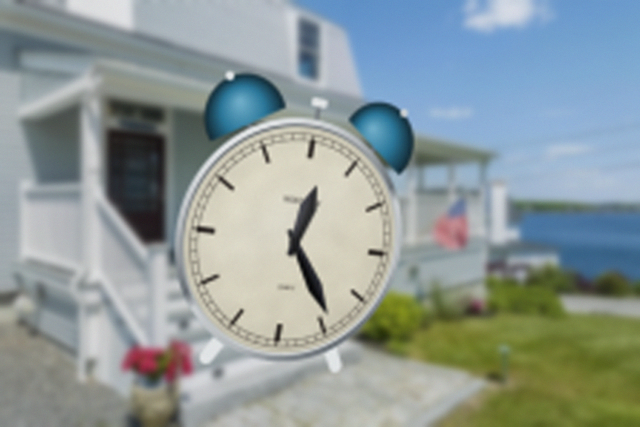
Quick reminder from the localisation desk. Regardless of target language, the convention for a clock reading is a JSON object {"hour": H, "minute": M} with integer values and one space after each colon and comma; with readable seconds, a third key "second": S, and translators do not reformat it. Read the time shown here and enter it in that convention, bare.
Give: {"hour": 12, "minute": 24}
